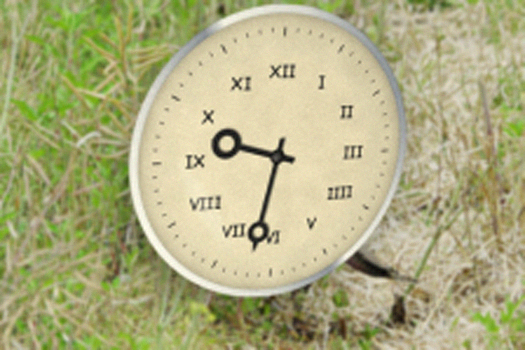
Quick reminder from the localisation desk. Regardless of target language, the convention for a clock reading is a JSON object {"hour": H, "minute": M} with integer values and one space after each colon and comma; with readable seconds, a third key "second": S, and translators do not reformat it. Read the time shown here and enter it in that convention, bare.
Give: {"hour": 9, "minute": 32}
